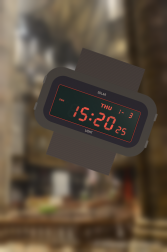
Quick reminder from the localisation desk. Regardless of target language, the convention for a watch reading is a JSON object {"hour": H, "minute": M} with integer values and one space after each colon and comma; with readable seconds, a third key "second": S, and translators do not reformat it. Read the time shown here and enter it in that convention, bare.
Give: {"hour": 15, "minute": 20, "second": 25}
